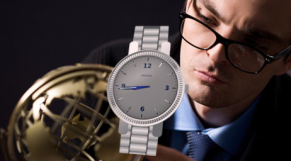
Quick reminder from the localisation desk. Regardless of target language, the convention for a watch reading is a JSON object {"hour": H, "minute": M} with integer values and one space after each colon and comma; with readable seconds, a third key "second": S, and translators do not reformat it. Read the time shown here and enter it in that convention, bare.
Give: {"hour": 8, "minute": 44}
